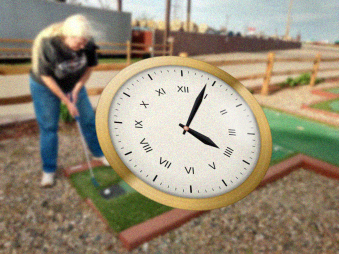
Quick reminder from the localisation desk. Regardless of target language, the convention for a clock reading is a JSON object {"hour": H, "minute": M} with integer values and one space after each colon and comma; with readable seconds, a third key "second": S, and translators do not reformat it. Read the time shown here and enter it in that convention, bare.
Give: {"hour": 4, "minute": 4}
